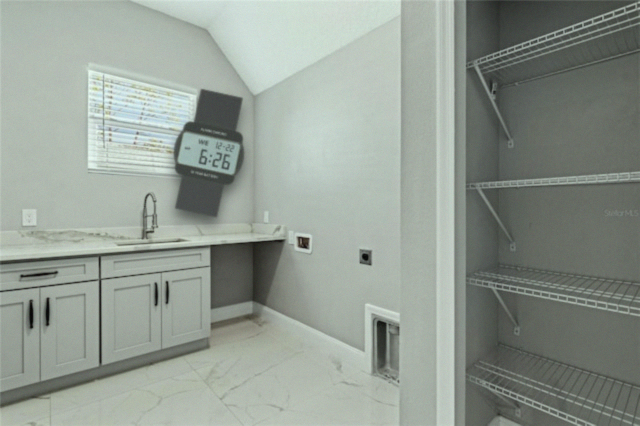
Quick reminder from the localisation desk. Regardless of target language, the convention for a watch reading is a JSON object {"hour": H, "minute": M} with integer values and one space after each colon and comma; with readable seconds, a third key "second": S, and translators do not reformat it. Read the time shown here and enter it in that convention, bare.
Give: {"hour": 6, "minute": 26}
